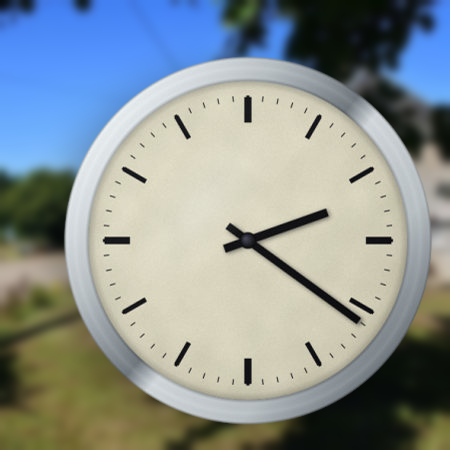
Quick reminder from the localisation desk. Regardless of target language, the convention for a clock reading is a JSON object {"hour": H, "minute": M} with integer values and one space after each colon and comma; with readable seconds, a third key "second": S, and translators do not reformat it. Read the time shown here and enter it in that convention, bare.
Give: {"hour": 2, "minute": 21}
